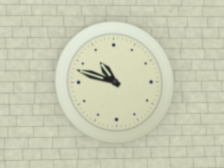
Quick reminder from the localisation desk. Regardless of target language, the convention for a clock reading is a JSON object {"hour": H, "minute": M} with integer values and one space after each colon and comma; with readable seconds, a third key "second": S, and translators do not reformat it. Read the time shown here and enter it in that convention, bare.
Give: {"hour": 10, "minute": 48}
